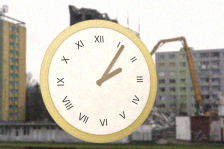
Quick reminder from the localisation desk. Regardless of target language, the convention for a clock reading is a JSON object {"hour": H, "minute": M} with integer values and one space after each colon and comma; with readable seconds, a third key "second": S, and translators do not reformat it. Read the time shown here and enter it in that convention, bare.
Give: {"hour": 2, "minute": 6}
